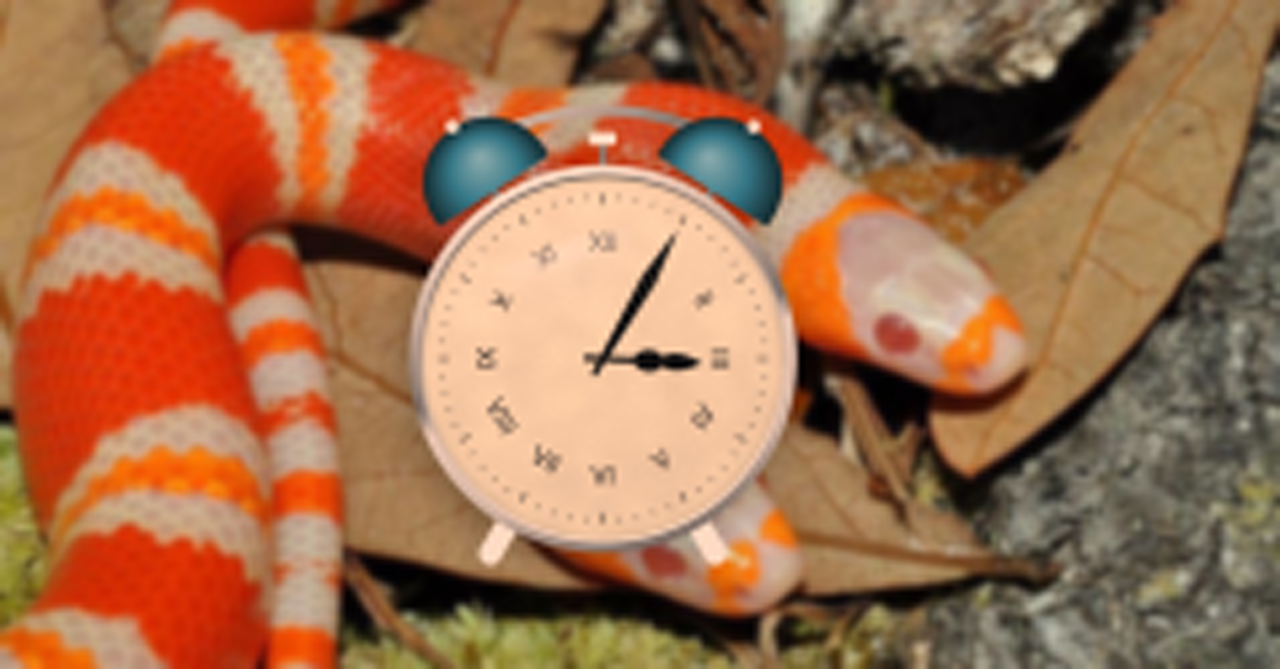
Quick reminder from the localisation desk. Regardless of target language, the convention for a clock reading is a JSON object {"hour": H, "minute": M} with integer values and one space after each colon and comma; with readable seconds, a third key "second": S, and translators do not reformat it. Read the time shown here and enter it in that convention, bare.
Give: {"hour": 3, "minute": 5}
